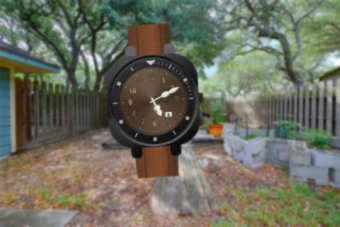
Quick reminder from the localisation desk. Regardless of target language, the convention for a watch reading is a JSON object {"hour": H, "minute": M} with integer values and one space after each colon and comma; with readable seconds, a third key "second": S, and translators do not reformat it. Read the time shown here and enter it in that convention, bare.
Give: {"hour": 5, "minute": 11}
